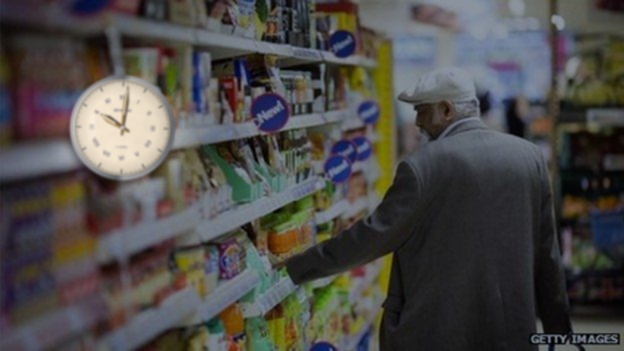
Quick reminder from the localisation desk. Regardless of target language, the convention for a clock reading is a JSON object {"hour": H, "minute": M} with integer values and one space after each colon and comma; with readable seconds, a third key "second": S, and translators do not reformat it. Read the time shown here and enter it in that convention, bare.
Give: {"hour": 10, "minute": 1}
